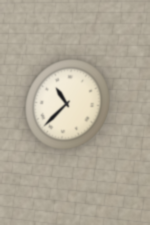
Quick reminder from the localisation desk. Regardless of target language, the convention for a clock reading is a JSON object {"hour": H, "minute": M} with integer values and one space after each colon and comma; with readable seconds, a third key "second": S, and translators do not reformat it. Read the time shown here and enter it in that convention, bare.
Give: {"hour": 10, "minute": 37}
